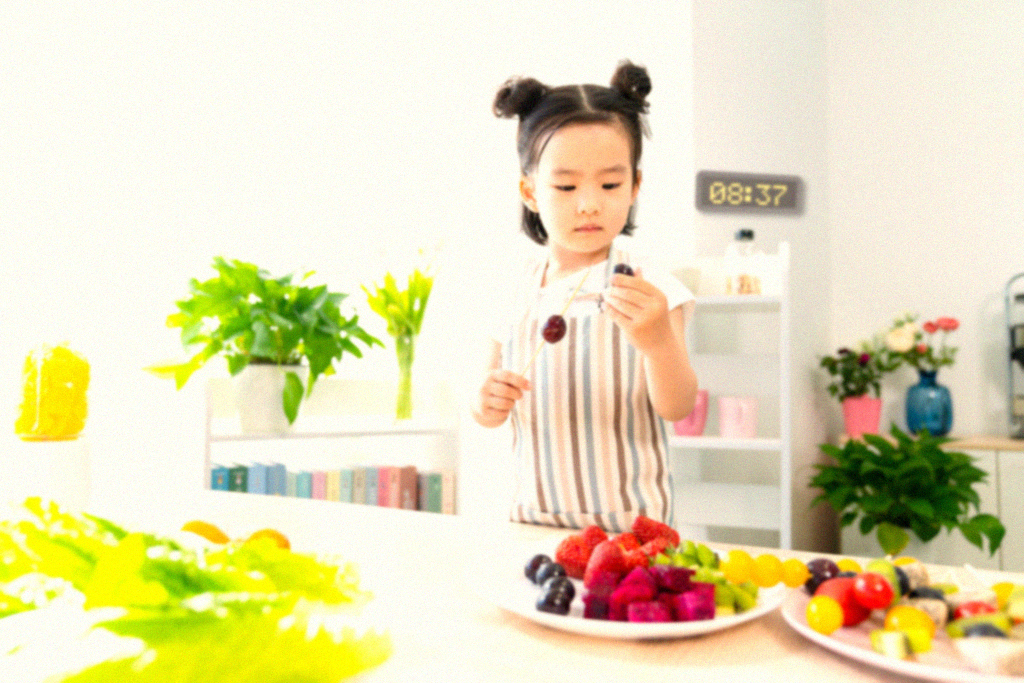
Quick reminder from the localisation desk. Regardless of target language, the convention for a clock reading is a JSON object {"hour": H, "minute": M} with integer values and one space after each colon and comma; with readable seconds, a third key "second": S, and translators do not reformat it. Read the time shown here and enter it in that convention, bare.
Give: {"hour": 8, "minute": 37}
